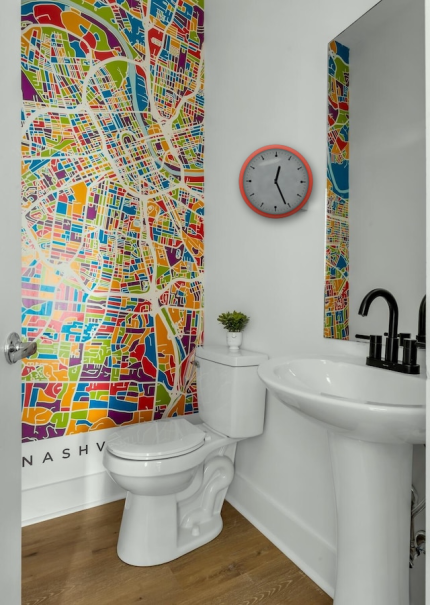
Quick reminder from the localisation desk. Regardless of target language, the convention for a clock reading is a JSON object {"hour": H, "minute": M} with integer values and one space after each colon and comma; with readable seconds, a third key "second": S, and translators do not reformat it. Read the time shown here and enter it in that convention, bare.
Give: {"hour": 12, "minute": 26}
